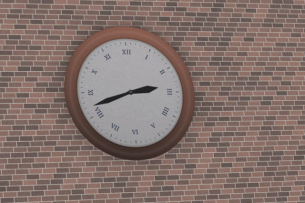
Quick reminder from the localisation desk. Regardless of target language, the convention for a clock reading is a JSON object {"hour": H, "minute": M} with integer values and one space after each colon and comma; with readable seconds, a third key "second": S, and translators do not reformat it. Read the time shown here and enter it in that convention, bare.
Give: {"hour": 2, "minute": 42}
